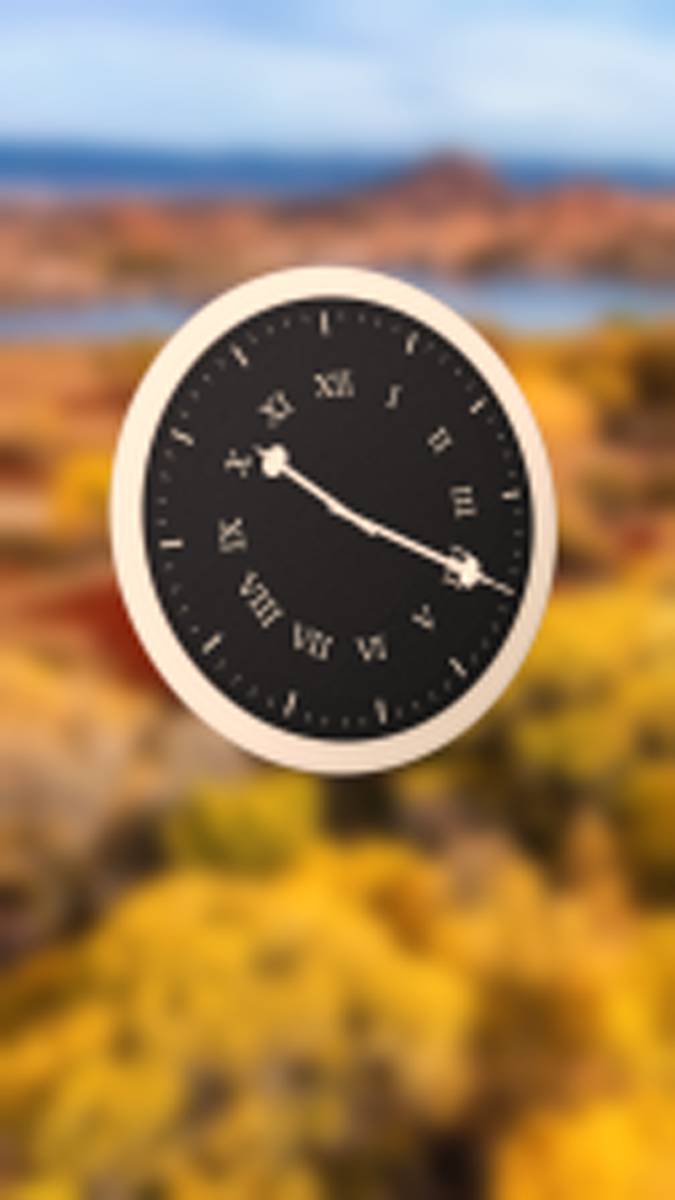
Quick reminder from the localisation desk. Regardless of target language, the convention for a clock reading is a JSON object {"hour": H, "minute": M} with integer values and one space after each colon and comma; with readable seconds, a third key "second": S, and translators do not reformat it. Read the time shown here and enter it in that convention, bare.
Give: {"hour": 10, "minute": 20}
